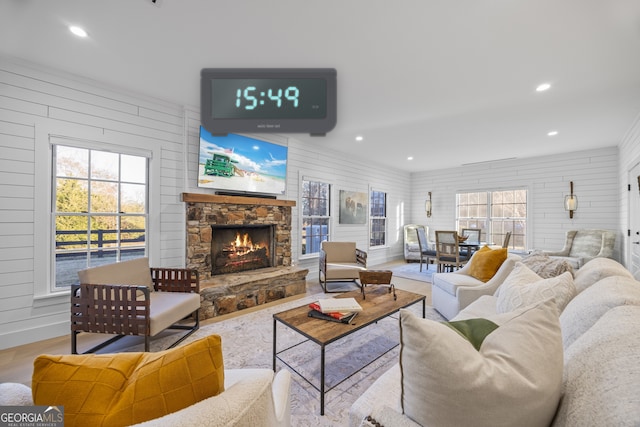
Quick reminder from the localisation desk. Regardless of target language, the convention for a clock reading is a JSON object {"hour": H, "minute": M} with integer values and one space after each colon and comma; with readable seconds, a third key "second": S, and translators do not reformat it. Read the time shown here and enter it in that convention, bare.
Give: {"hour": 15, "minute": 49}
